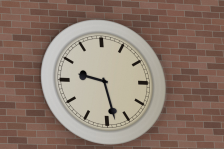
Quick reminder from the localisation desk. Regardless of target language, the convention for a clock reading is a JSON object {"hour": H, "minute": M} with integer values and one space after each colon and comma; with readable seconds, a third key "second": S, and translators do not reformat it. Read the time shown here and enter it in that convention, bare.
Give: {"hour": 9, "minute": 28}
